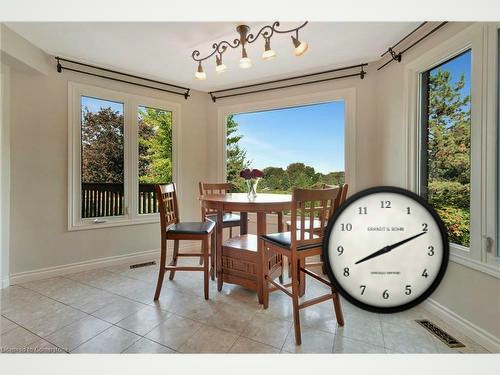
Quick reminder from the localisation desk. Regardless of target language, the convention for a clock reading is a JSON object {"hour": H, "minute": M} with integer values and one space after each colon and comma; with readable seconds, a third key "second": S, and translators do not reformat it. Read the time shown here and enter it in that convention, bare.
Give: {"hour": 8, "minute": 11}
